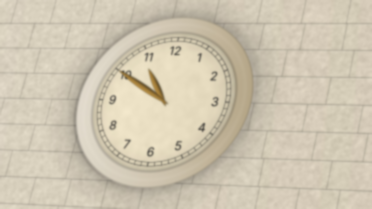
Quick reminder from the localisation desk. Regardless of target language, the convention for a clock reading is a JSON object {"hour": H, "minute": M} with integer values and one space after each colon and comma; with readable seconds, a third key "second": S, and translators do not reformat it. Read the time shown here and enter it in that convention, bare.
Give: {"hour": 10, "minute": 50}
